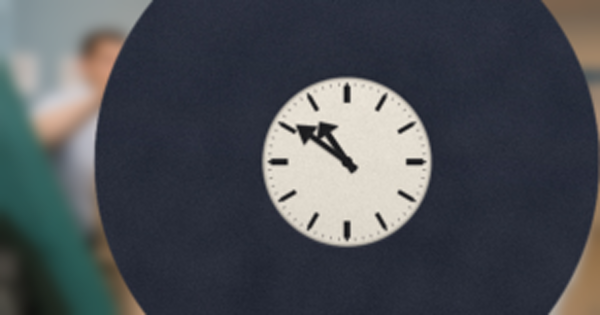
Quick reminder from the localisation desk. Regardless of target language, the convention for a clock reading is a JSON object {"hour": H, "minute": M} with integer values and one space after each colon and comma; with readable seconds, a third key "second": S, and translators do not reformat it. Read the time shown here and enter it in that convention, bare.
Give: {"hour": 10, "minute": 51}
